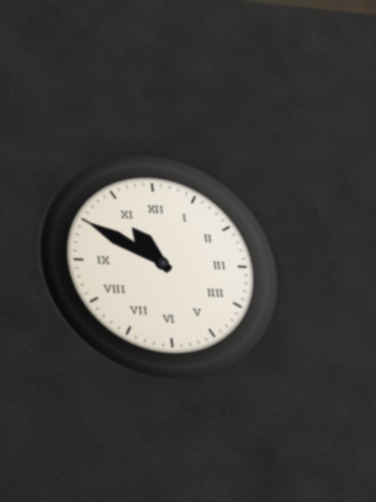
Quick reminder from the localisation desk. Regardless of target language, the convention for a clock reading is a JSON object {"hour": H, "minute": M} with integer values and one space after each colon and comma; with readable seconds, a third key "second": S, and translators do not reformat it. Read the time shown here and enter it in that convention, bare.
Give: {"hour": 10, "minute": 50}
